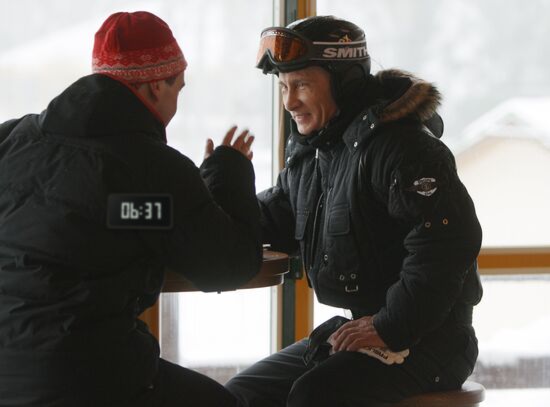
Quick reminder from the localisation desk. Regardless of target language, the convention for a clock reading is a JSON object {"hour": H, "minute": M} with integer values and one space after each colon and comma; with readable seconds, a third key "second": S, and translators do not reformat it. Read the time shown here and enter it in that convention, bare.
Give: {"hour": 6, "minute": 37}
